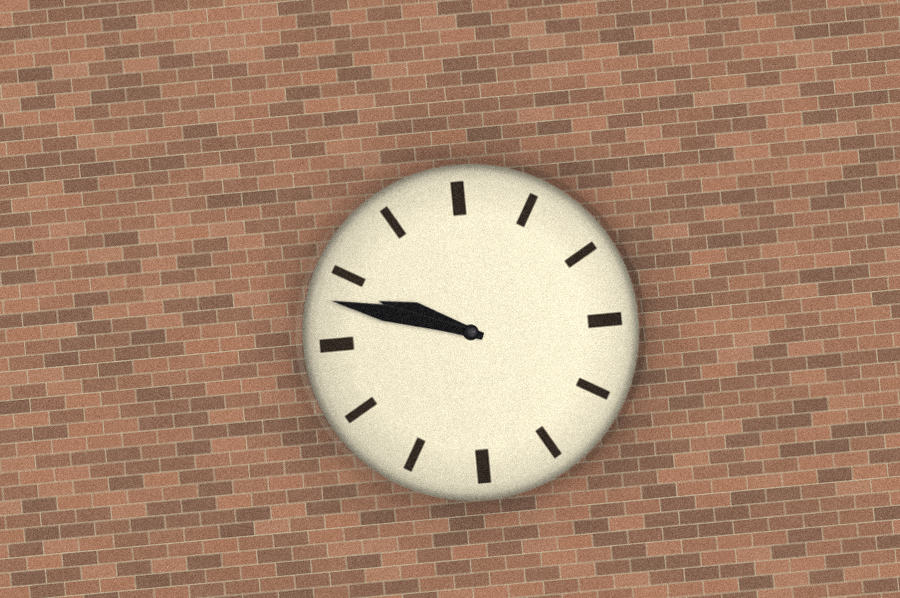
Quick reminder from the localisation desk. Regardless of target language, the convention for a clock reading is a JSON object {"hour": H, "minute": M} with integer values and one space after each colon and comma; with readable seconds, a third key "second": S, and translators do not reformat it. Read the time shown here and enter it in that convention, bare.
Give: {"hour": 9, "minute": 48}
